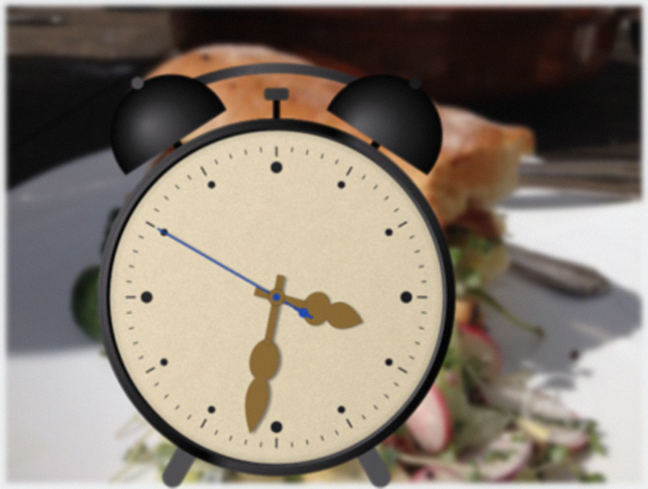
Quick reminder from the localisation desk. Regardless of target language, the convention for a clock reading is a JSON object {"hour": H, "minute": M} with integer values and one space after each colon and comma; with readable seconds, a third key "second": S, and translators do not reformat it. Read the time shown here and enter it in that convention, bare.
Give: {"hour": 3, "minute": 31, "second": 50}
